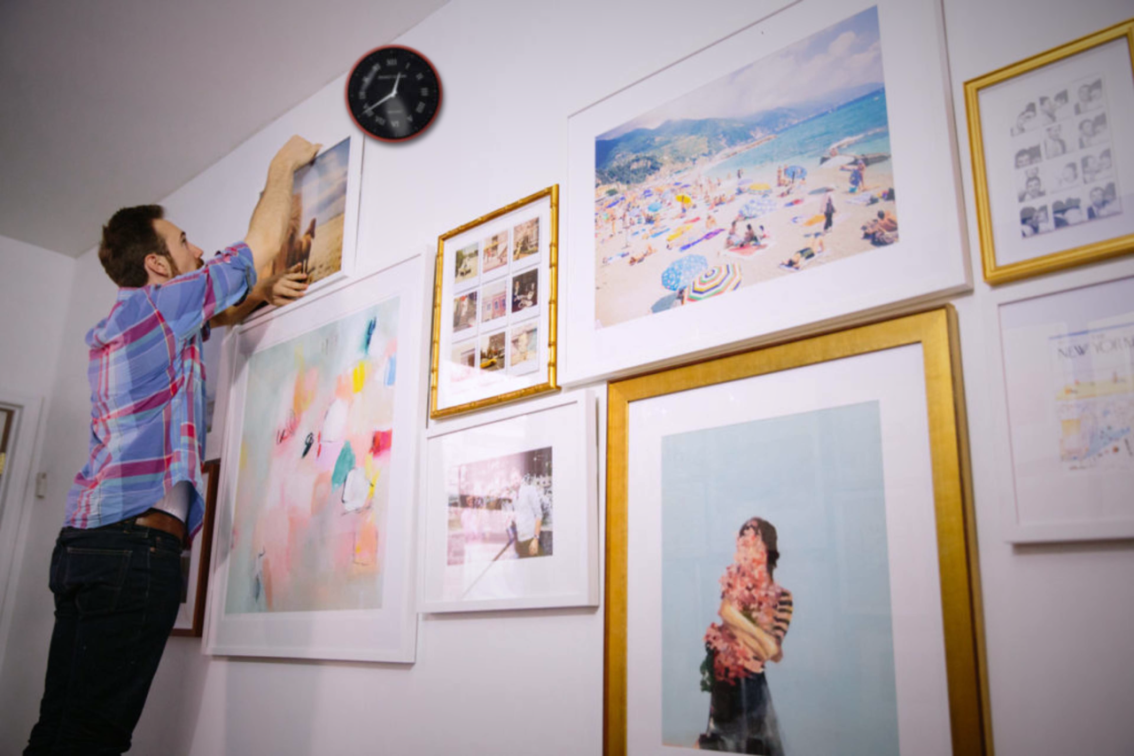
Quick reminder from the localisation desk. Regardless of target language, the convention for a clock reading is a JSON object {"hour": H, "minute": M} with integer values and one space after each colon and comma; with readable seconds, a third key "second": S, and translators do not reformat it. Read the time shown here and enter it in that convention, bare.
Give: {"hour": 12, "minute": 40}
